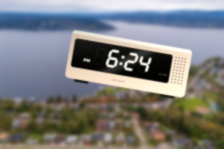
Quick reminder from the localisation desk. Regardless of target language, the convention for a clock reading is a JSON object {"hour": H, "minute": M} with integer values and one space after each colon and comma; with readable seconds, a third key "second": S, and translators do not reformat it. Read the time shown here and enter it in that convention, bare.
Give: {"hour": 6, "minute": 24}
